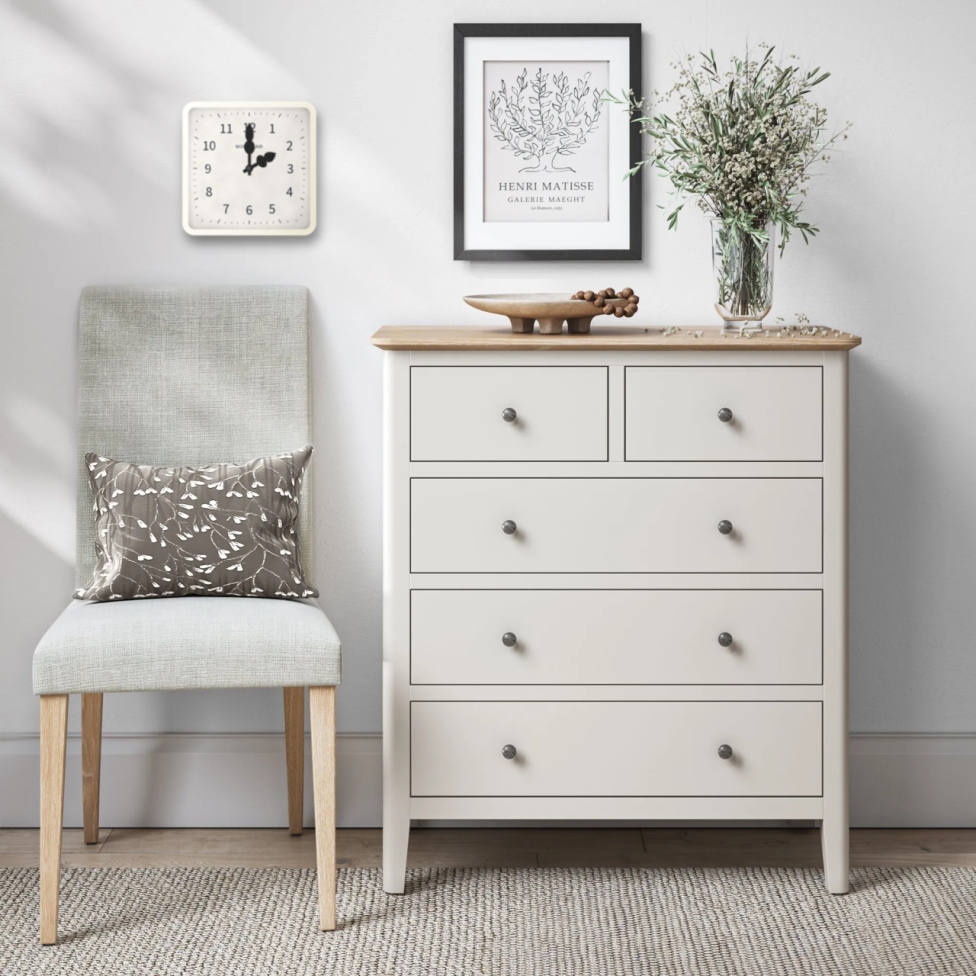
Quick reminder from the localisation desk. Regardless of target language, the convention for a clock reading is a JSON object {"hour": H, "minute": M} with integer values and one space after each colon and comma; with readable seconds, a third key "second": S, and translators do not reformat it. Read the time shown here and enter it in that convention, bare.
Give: {"hour": 2, "minute": 0}
